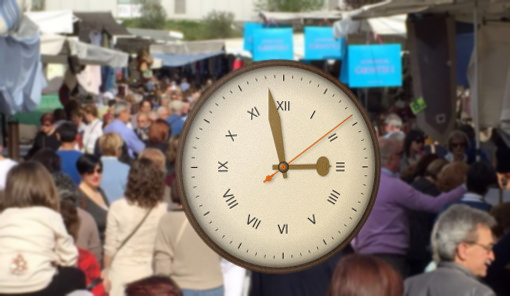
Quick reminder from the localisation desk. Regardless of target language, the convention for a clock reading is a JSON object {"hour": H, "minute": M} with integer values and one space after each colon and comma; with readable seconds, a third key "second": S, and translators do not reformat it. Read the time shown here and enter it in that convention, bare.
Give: {"hour": 2, "minute": 58, "second": 9}
